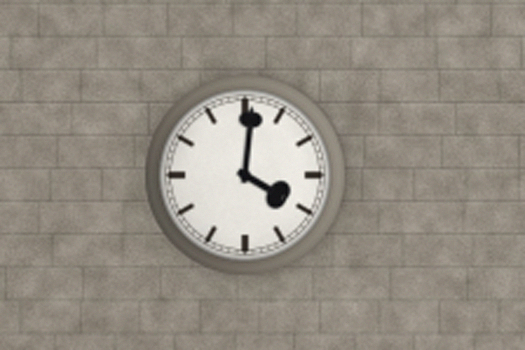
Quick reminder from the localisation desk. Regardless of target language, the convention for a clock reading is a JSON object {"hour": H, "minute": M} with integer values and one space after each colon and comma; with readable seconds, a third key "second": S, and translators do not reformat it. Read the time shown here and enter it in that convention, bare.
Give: {"hour": 4, "minute": 1}
